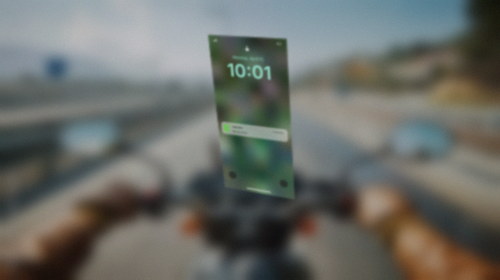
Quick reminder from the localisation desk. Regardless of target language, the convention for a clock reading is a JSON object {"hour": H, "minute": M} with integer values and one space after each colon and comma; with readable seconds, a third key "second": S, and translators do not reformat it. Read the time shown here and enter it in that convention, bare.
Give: {"hour": 10, "minute": 1}
